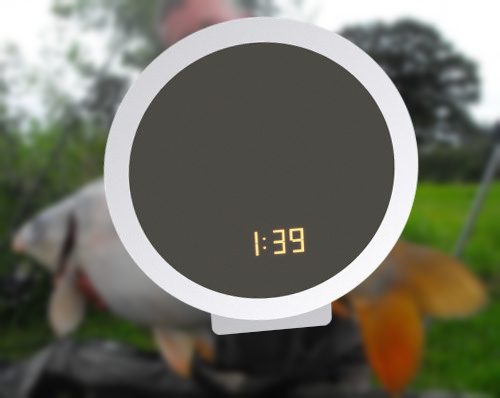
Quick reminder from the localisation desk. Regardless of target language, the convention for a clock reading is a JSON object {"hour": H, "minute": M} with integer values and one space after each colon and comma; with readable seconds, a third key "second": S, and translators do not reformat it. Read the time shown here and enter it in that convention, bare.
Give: {"hour": 1, "minute": 39}
